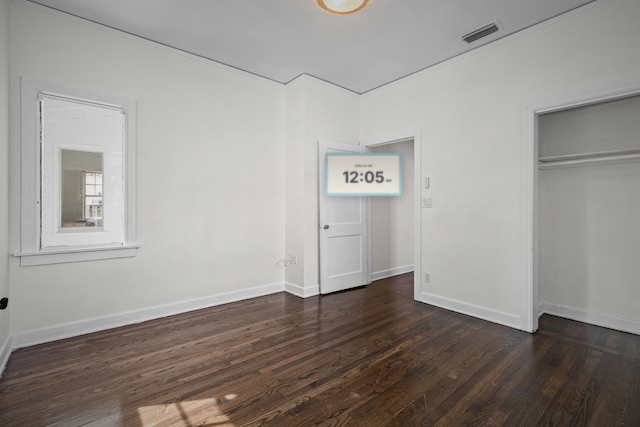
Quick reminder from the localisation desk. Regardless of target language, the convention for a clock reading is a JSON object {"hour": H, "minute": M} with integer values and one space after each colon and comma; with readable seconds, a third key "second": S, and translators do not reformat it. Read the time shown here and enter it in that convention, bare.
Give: {"hour": 12, "minute": 5}
